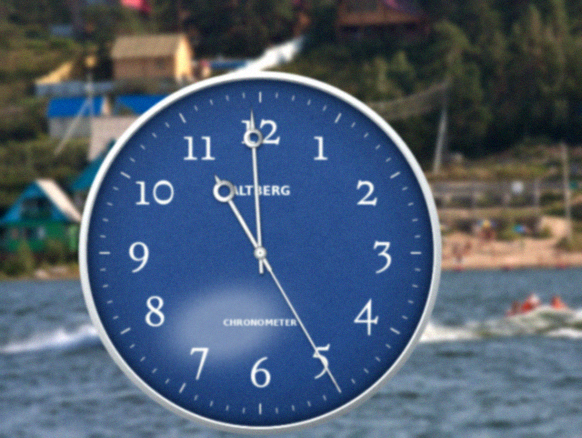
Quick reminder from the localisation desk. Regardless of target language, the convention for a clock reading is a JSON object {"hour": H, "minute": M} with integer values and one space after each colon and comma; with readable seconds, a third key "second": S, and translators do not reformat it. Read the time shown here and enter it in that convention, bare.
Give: {"hour": 10, "minute": 59, "second": 25}
